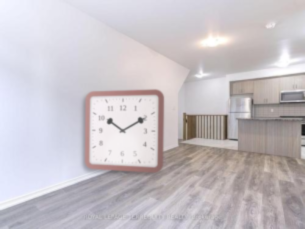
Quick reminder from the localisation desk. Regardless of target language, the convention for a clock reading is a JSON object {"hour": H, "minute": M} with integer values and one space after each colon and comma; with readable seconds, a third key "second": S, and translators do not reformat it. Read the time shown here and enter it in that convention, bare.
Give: {"hour": 10, "minute": 10}
